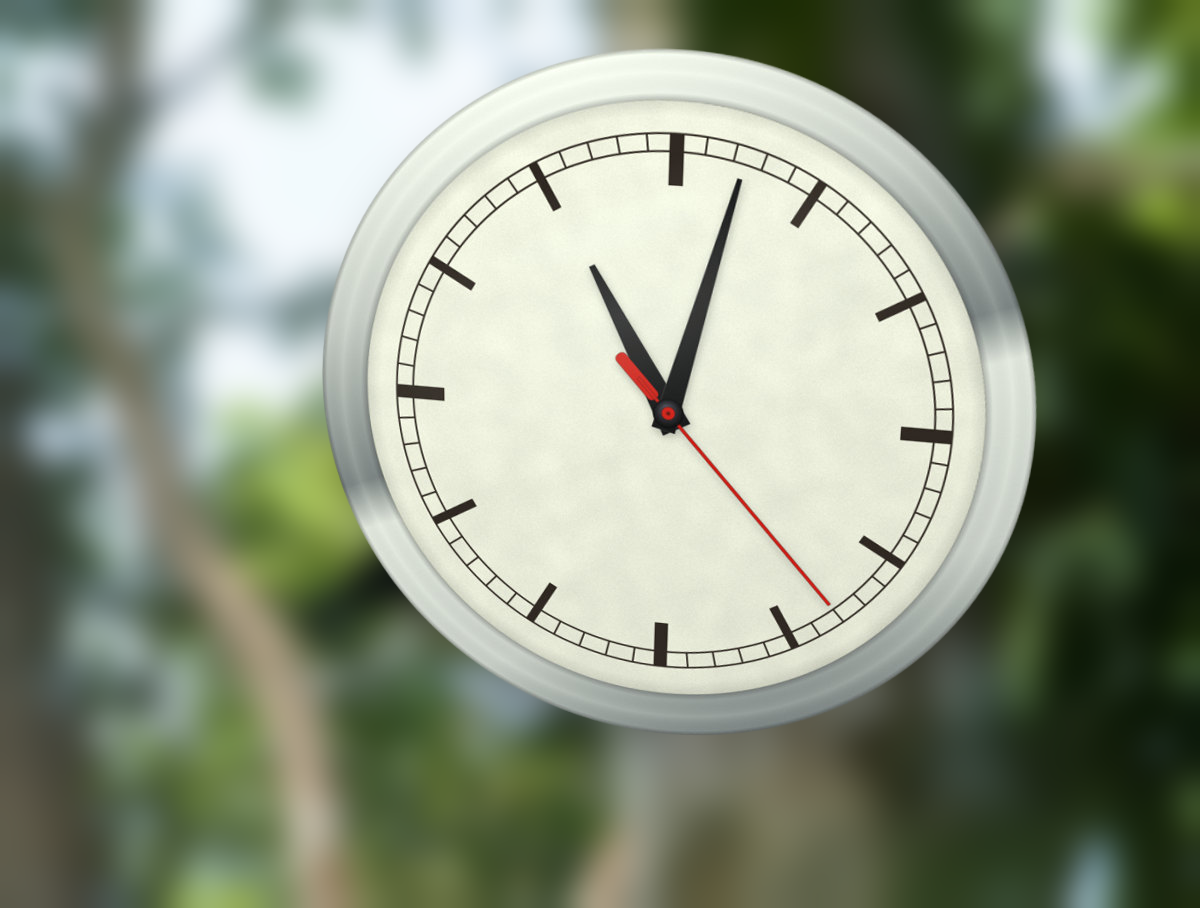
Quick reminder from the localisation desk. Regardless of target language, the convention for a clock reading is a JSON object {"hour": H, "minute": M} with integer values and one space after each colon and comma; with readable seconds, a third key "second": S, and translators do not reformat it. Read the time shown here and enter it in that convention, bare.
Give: {"hour": 11, "minute": 2, "second": 23}
